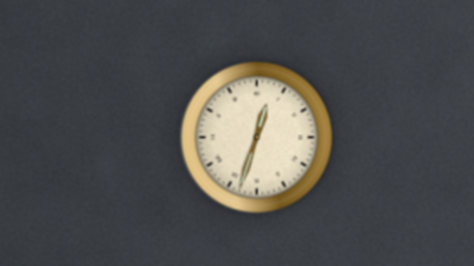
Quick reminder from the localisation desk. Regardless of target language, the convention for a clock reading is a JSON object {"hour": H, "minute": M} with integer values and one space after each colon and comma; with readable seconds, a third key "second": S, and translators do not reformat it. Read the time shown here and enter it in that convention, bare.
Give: {"hour": 12, "minute": 33}
